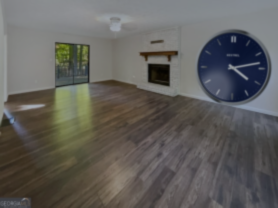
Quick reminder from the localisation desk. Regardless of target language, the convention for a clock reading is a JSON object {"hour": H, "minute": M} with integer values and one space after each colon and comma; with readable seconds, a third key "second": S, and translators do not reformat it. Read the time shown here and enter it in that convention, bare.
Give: {"hour": 4, "minute": 13}
